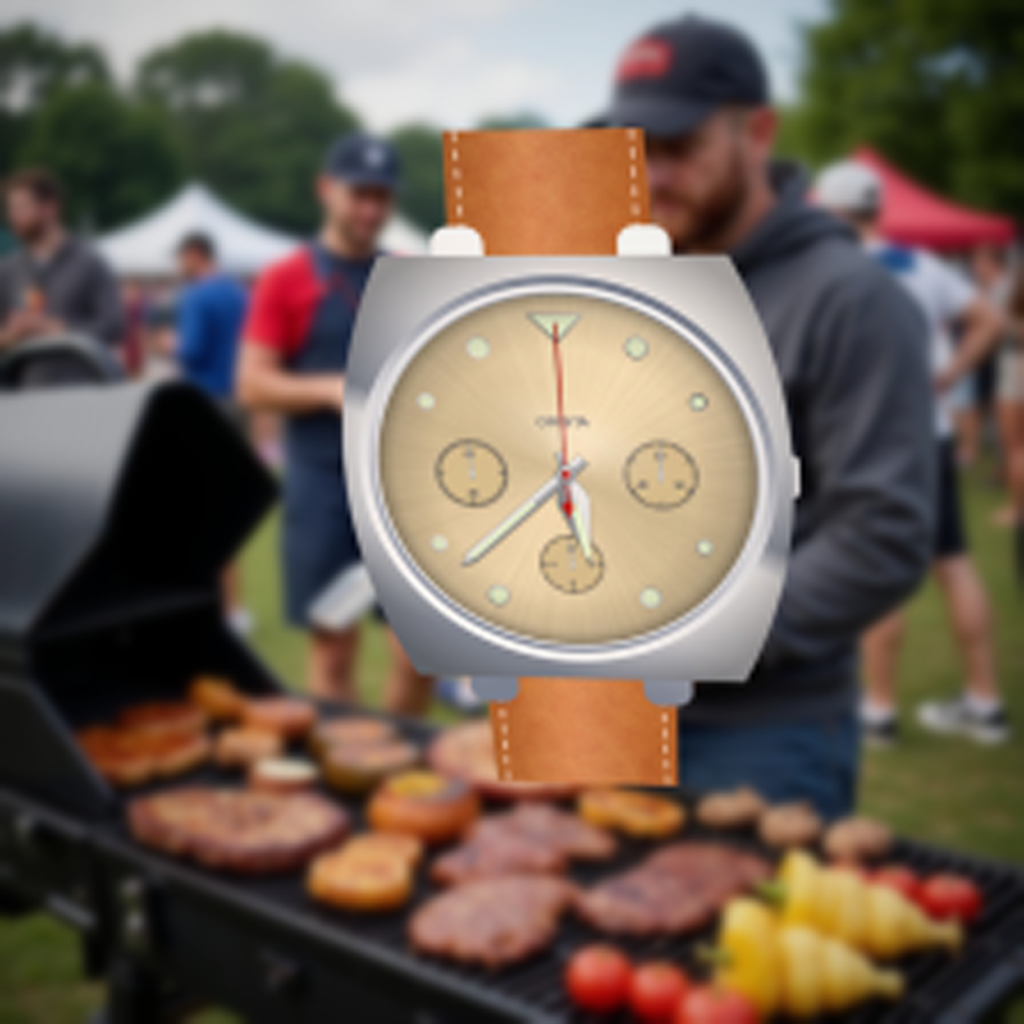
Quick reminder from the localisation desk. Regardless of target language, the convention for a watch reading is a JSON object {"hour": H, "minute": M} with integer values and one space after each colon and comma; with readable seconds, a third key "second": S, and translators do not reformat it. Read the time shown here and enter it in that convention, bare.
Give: {"hour": 5, "minute": 38}
